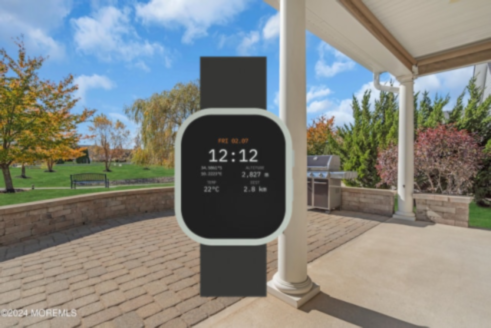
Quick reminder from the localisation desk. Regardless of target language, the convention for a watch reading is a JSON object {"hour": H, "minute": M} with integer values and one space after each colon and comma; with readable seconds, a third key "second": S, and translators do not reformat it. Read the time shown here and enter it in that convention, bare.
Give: {"hour": 12, "minute": 12}
